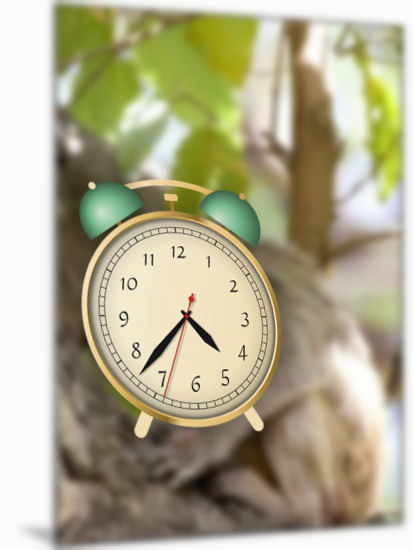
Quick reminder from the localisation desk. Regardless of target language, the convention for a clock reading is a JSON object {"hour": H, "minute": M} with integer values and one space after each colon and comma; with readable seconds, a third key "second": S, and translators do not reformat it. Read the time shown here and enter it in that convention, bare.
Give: {"hour": 4, "minute": 37, "second": 34}
